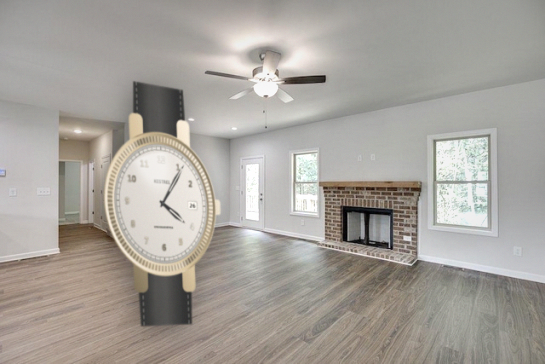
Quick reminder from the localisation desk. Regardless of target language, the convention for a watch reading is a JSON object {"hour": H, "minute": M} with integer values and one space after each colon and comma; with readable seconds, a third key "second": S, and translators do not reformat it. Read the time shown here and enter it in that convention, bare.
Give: {"hour": 4, "minute": 6}
